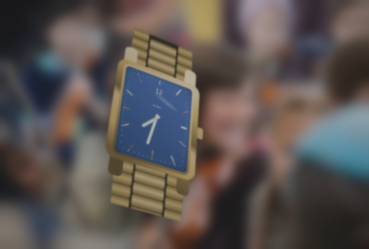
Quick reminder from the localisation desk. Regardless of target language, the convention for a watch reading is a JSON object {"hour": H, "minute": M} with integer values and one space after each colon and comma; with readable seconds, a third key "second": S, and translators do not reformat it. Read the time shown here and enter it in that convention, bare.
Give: {"hour": 7, "minute": 32}
